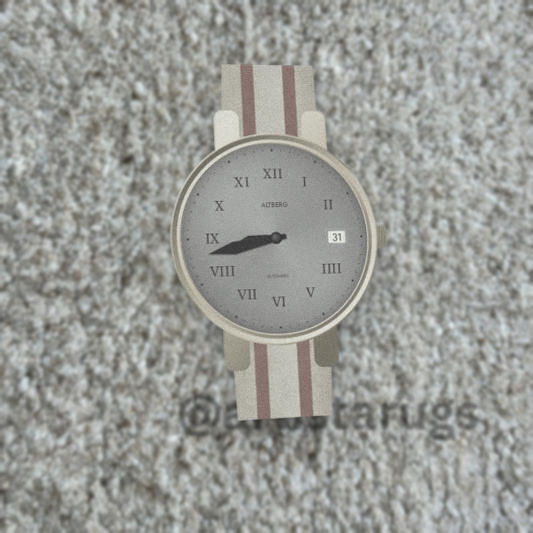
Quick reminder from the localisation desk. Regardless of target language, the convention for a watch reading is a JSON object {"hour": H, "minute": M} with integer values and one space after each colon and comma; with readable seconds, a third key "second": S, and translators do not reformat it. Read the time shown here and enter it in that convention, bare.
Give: {"hour": 8, "minute": 43}
